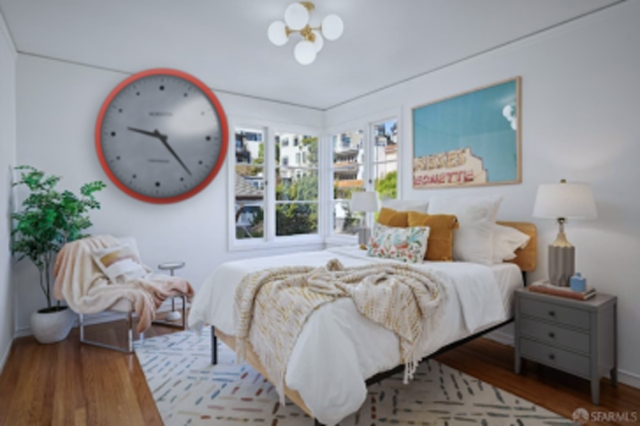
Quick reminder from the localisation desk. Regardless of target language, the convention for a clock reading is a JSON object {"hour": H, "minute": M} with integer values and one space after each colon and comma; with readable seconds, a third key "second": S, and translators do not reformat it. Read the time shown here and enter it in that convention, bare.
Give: {"hour": 9, "minute": 23}
